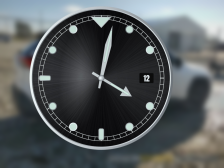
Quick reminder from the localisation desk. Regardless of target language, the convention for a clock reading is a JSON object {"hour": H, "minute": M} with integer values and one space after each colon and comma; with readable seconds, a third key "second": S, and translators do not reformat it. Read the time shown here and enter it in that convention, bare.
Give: {"hour": 4, "minute": 2}
